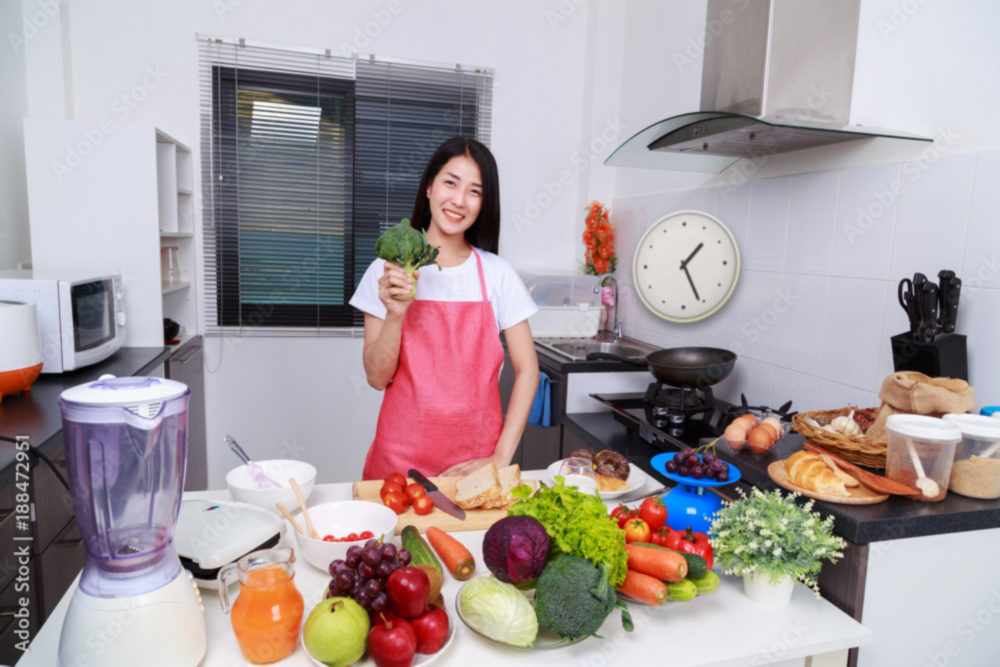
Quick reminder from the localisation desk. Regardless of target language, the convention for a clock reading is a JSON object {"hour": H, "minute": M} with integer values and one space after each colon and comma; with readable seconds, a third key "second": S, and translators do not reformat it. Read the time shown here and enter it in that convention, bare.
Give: {"hour": 1, "minute": 26}
